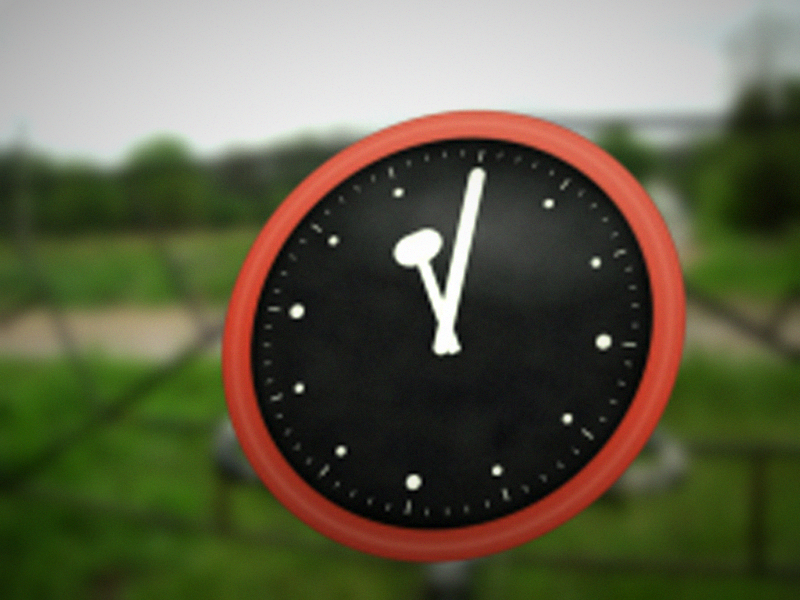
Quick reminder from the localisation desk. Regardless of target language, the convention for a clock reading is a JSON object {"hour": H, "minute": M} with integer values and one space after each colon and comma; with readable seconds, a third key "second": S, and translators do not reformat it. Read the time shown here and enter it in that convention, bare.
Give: {"hour": 11, "minute": 0}
